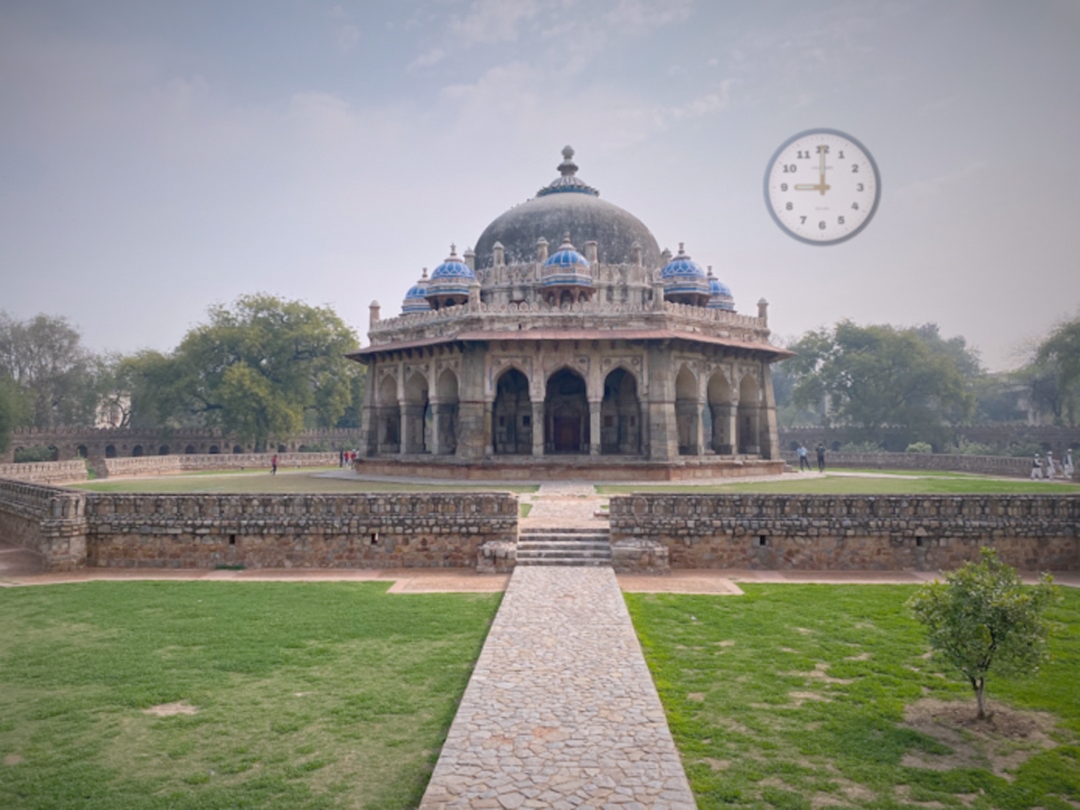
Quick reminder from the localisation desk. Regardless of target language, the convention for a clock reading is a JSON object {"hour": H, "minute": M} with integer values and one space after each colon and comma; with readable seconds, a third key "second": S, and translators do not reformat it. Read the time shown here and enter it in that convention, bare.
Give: {"hour": 9, "minute": 0}
